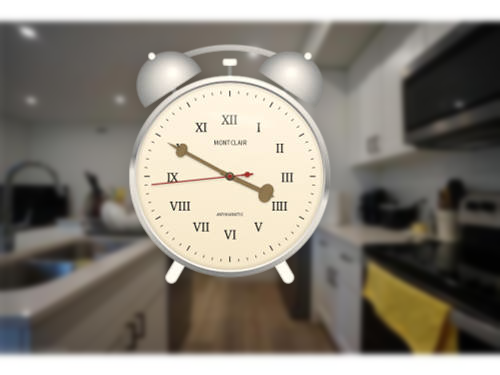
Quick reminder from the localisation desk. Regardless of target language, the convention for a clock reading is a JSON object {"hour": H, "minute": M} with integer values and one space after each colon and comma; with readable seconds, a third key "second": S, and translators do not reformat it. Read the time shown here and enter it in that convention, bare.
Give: {"hour": 3, "minute": 49, "second": 44}
